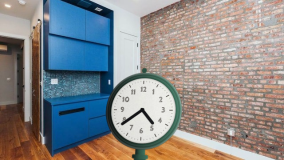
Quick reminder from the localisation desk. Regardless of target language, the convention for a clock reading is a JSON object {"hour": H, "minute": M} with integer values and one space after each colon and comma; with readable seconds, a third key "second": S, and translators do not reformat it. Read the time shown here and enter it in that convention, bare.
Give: {"hour": 4, "minute": 39}
